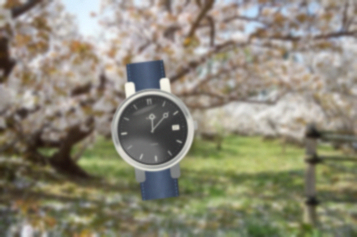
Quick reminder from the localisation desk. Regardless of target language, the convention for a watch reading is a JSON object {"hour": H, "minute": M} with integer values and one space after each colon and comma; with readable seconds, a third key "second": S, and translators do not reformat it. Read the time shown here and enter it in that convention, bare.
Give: {"hour": 12, "minute": 8}
